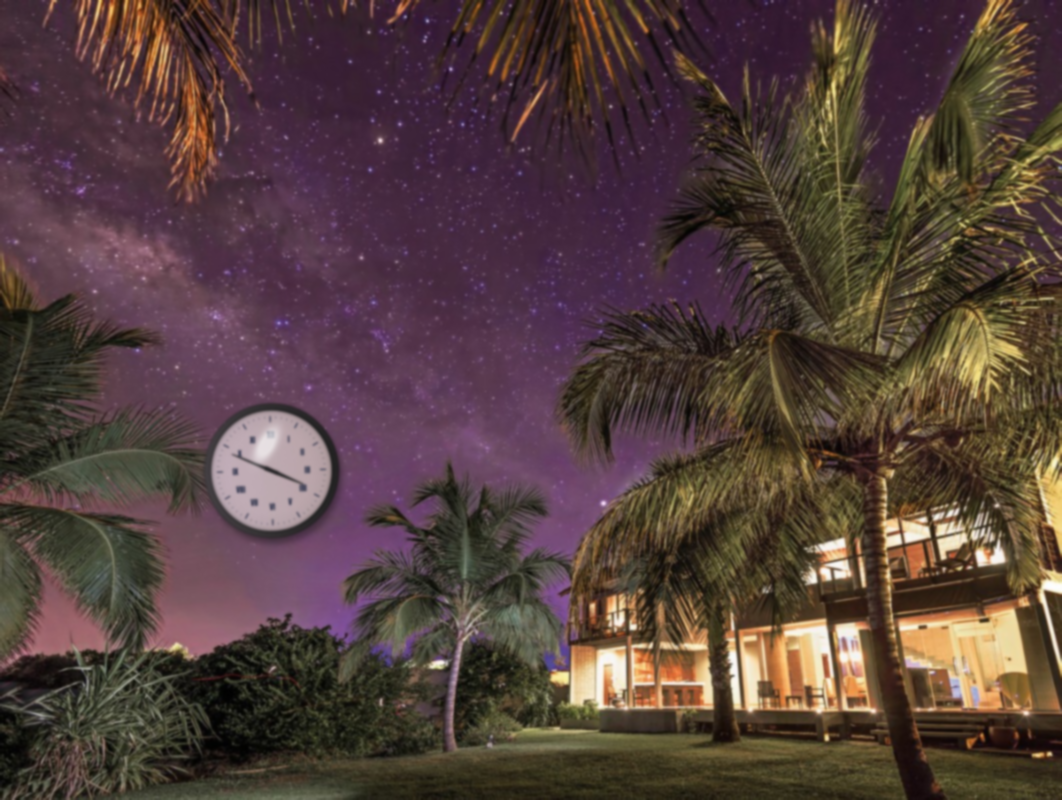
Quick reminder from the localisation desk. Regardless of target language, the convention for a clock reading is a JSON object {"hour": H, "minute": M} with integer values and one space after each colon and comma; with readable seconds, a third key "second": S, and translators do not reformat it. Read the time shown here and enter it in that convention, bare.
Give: {"hour": 3, "minute": 49}
